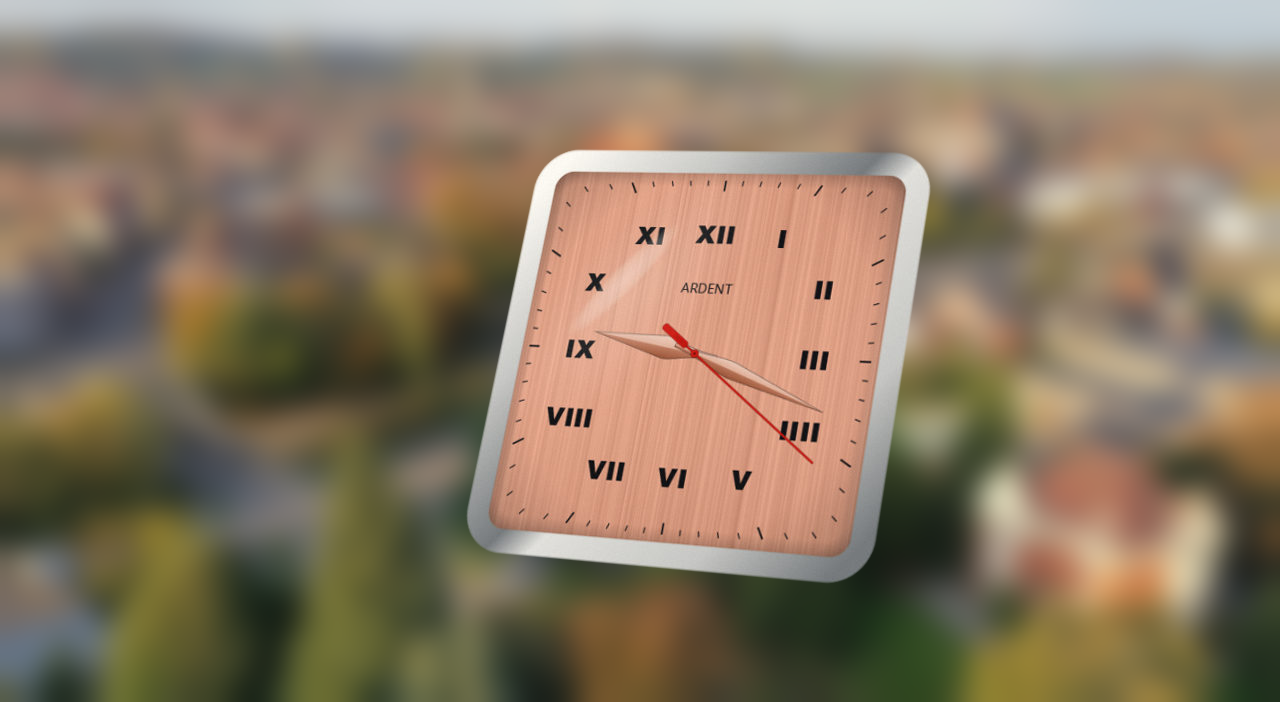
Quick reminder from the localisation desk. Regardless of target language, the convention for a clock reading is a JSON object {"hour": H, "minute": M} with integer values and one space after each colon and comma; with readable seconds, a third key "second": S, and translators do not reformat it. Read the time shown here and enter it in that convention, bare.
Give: {"hour": 9, "minute": 18, "second": 21}
